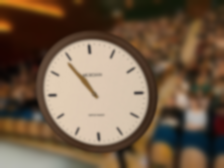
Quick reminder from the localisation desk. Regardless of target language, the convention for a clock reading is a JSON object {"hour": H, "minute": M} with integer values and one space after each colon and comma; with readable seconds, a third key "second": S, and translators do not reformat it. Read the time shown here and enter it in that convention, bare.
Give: {"hour": 10, "minute": 54}
